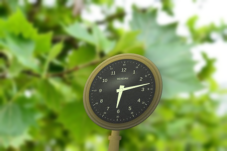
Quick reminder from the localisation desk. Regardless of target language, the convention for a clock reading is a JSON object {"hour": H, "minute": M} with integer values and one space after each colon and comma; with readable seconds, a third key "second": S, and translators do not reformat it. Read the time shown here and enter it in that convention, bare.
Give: {"hour": 6, "minute": 13}
